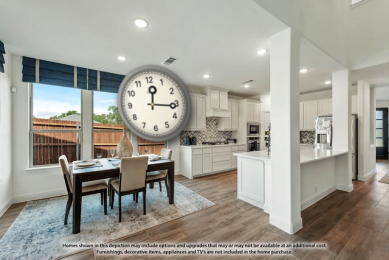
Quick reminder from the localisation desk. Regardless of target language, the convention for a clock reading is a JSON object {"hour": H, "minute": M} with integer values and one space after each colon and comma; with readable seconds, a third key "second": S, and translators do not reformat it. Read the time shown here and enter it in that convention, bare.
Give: {"hour": 12, "minute": 16}
